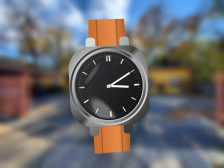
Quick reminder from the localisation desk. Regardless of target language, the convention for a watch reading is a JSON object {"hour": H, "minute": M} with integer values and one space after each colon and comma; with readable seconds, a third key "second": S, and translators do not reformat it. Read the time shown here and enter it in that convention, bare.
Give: {"hour": 3, "minute": 10}
